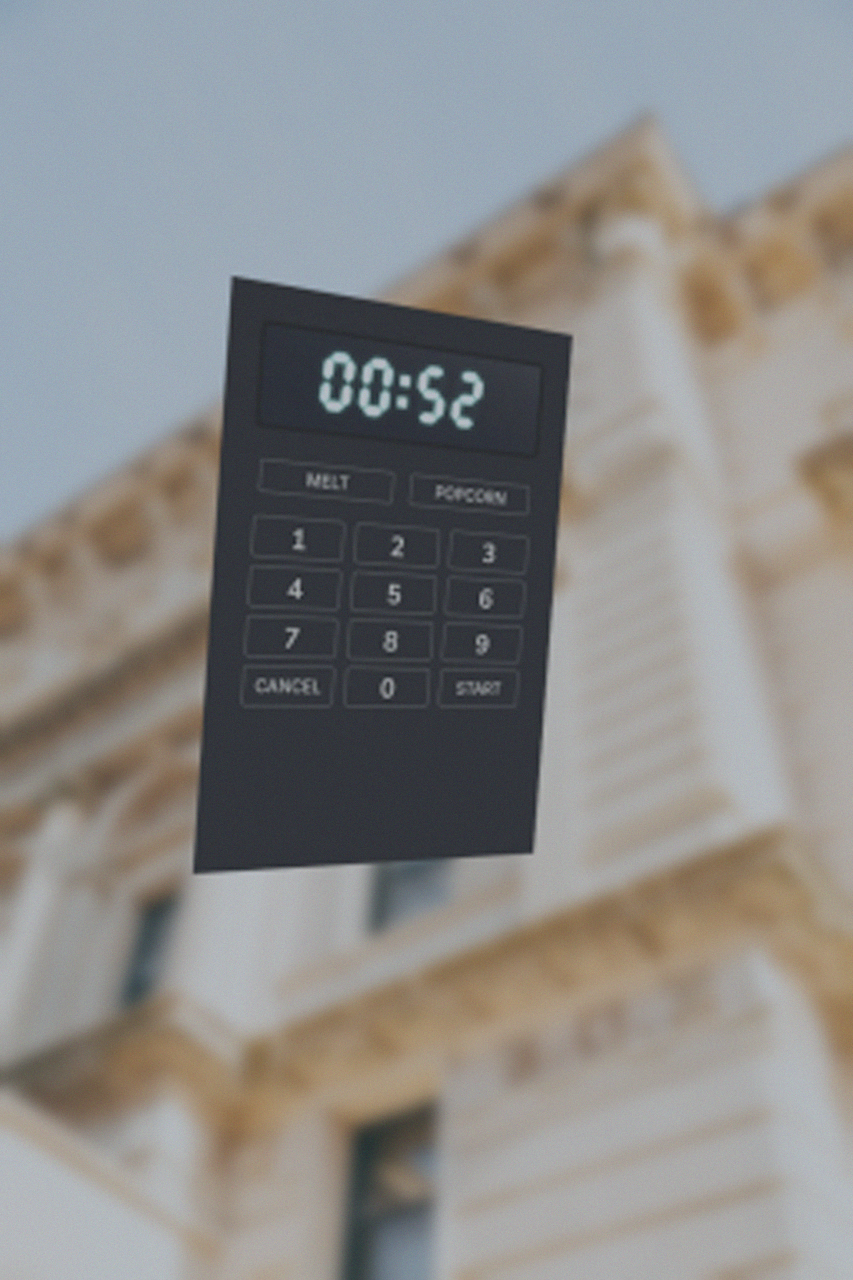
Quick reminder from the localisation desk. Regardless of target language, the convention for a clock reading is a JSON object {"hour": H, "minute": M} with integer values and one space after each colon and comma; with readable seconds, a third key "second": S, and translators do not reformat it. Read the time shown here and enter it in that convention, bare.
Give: {"hour": 0, "minute": 52}
